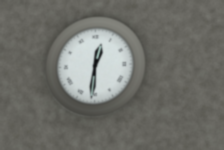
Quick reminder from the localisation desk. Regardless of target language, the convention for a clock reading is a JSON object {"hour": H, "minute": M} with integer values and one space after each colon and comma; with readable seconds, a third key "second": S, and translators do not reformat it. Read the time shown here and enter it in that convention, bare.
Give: {"hour": 12, "minute": 31}
